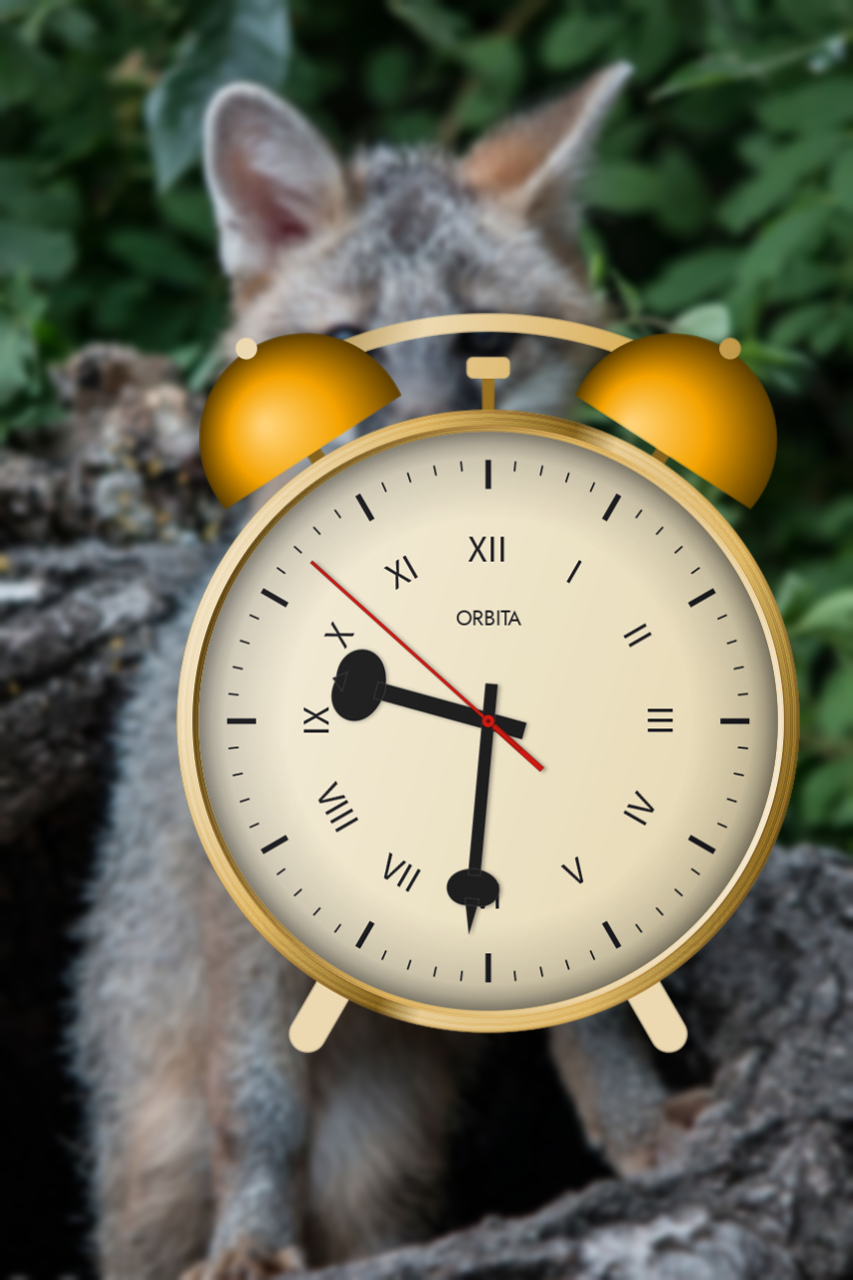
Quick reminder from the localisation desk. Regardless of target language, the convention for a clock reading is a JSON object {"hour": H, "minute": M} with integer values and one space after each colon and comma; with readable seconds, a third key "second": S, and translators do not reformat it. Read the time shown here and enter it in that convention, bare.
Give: {"hour": 9, "minute": 30, "second": 52}
